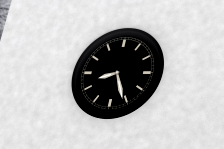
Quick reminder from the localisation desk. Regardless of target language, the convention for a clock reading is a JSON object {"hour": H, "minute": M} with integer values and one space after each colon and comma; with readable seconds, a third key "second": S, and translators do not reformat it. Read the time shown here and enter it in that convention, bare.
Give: {"hour": 8, "minute": 26}
